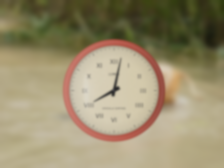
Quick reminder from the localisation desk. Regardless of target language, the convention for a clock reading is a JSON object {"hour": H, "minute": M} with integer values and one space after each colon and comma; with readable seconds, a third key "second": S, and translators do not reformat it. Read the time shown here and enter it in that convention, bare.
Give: {"hour": 8, "minute": 2}
